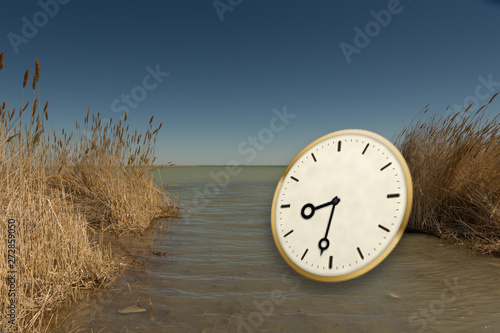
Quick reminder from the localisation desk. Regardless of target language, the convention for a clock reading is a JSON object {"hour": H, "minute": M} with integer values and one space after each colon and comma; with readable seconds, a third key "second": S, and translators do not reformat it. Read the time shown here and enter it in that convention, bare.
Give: {"hour": 8, "minute": 32}
